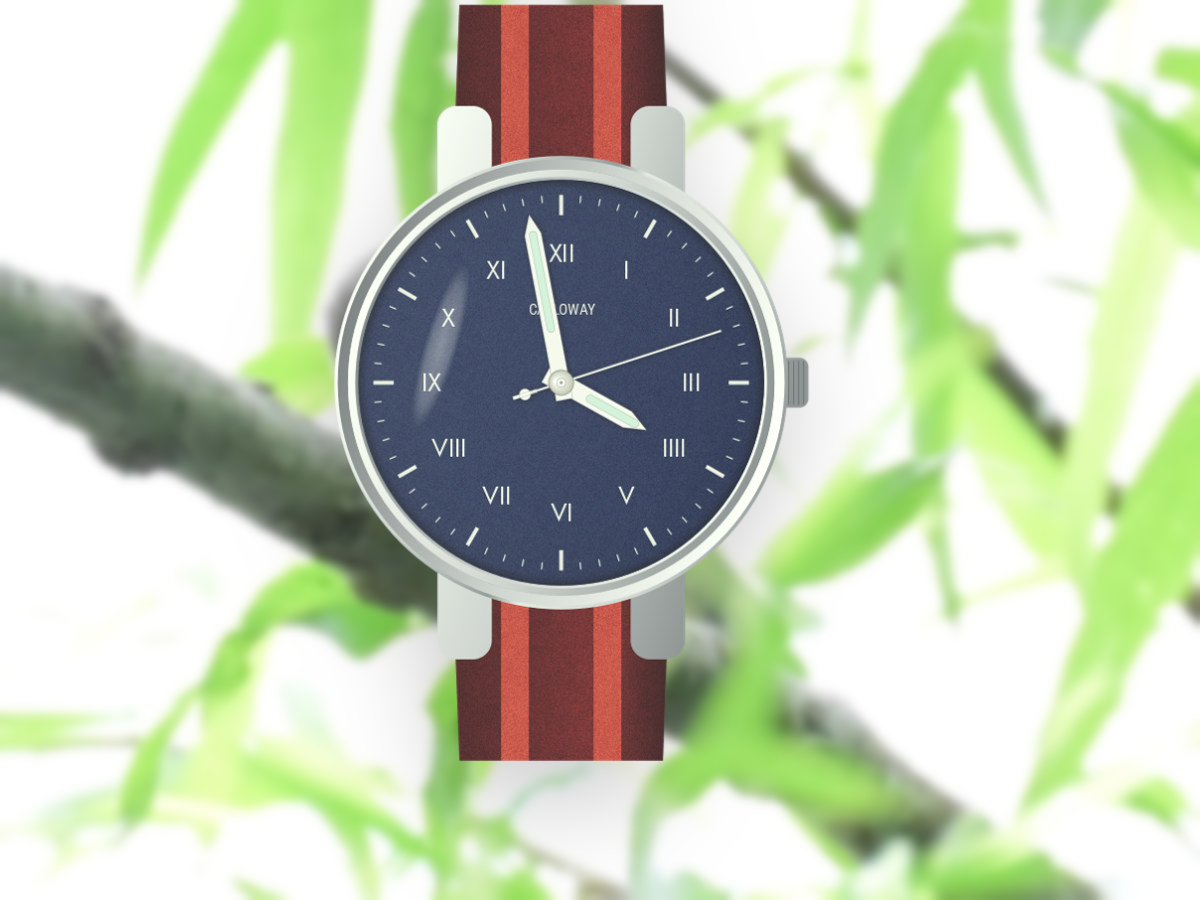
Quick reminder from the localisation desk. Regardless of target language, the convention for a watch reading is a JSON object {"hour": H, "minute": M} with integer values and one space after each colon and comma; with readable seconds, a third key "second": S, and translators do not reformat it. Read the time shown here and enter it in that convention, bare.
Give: {"hour": 3, "minute": 58, "second": 12}
